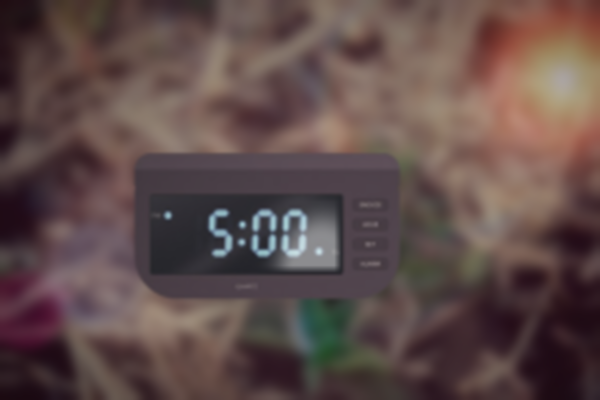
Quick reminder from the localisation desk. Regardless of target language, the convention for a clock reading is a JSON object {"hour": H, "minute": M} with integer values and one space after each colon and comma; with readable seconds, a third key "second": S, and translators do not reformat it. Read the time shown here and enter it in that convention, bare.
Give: {"hour": 5, "minute": 0}
